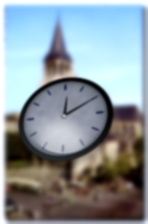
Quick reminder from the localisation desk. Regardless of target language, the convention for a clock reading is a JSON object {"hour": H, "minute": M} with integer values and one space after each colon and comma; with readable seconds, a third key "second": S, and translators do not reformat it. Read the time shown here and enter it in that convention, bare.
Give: {"hour": 12, "minute": 10}
